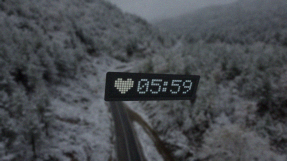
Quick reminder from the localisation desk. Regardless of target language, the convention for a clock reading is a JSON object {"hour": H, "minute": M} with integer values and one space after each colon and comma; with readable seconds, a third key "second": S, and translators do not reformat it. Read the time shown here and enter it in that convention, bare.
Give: {"hour": 5, "minute": 59}
